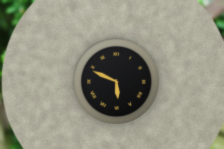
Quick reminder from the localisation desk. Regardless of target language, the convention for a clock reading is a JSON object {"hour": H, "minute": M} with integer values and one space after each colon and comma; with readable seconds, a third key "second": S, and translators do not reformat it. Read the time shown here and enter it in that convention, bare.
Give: {"hour": 5, "minute": 49}
